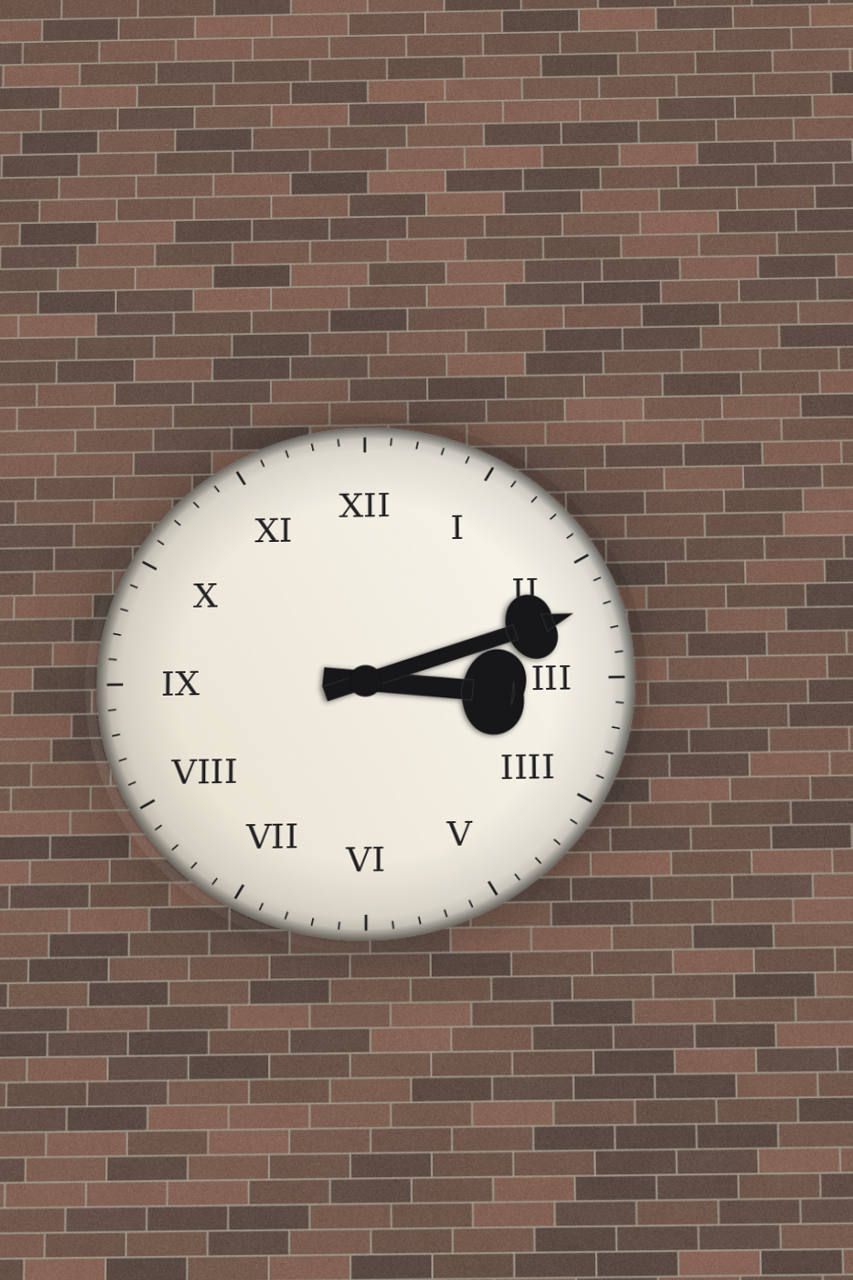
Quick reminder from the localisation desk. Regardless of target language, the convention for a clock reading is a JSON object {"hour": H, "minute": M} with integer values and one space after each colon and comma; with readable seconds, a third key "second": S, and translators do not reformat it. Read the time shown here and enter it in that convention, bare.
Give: {"hour": 3, "minute": 12}
